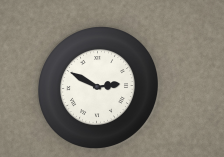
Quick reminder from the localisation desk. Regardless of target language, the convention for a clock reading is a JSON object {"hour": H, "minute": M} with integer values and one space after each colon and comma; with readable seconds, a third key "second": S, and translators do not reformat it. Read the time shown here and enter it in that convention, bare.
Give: {"hour": 2, "minute": 50}
